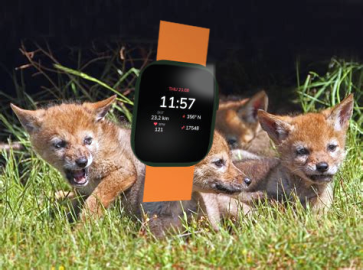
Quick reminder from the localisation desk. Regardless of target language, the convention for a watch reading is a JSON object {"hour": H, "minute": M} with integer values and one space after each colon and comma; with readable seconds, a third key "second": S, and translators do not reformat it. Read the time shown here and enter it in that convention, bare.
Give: {"hour": 11, "minute": 57}
